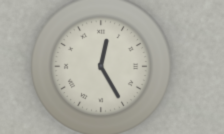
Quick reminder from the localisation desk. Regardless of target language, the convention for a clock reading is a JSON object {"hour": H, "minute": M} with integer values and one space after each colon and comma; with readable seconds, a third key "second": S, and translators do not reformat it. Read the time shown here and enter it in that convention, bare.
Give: {"hour": 12, "minute": 25}
